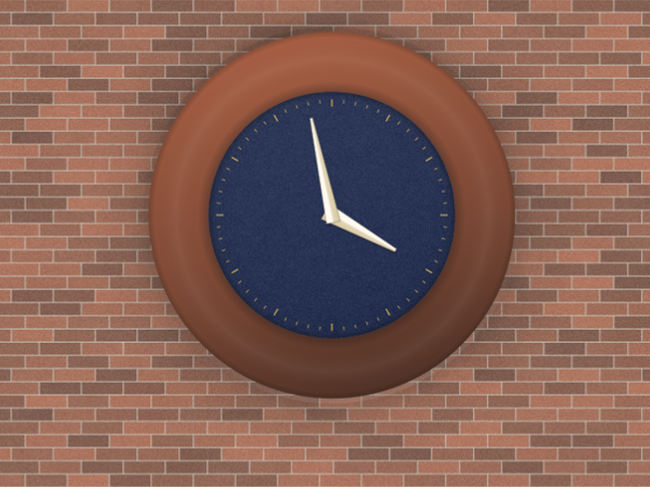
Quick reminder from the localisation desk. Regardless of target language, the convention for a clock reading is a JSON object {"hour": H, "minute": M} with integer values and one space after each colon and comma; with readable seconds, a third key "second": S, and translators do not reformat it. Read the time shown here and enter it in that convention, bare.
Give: {"hour": 3, "minute": 58}
